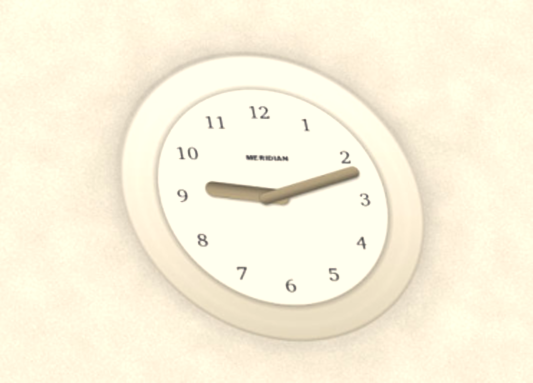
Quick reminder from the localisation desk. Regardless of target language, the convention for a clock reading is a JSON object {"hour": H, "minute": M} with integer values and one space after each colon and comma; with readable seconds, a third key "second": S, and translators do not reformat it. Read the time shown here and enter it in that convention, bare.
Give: {"hour": 9, "minute": 12}
